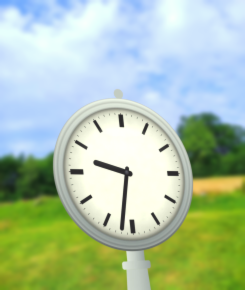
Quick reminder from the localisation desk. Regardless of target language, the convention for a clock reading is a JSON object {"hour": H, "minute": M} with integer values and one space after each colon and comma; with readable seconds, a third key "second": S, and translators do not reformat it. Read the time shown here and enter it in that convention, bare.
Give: {"hour": 9, "minute": 32}
